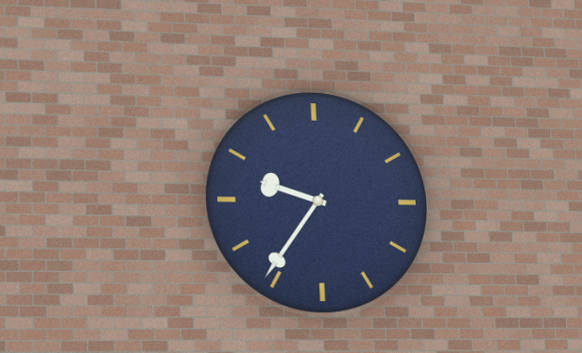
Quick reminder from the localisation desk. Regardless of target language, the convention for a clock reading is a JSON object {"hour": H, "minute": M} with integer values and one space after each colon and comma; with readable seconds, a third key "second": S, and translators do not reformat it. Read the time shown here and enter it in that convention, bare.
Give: {"hour": 9, "minute": 36}
